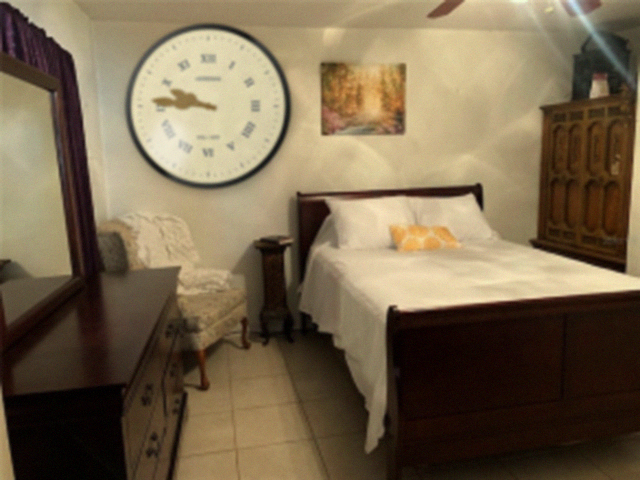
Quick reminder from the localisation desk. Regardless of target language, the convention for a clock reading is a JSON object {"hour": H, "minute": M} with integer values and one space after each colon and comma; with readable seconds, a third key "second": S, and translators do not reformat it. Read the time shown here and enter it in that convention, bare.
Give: {"hour": 9, "minute": 46}
